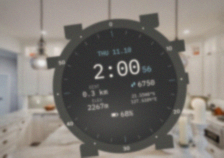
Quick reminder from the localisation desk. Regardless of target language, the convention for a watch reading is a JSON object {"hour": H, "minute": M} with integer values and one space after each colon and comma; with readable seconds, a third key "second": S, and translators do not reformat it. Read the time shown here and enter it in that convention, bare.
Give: {"hour": 2, "minute": 0}
